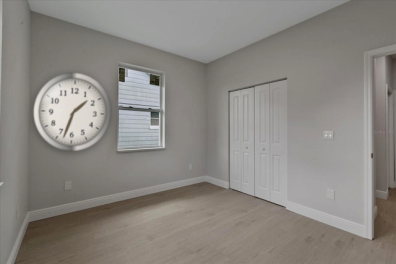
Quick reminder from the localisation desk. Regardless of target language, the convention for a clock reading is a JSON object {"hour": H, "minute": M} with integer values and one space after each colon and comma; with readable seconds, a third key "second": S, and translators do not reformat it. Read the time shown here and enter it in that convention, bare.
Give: {"hour": 1, "minute": 33}
